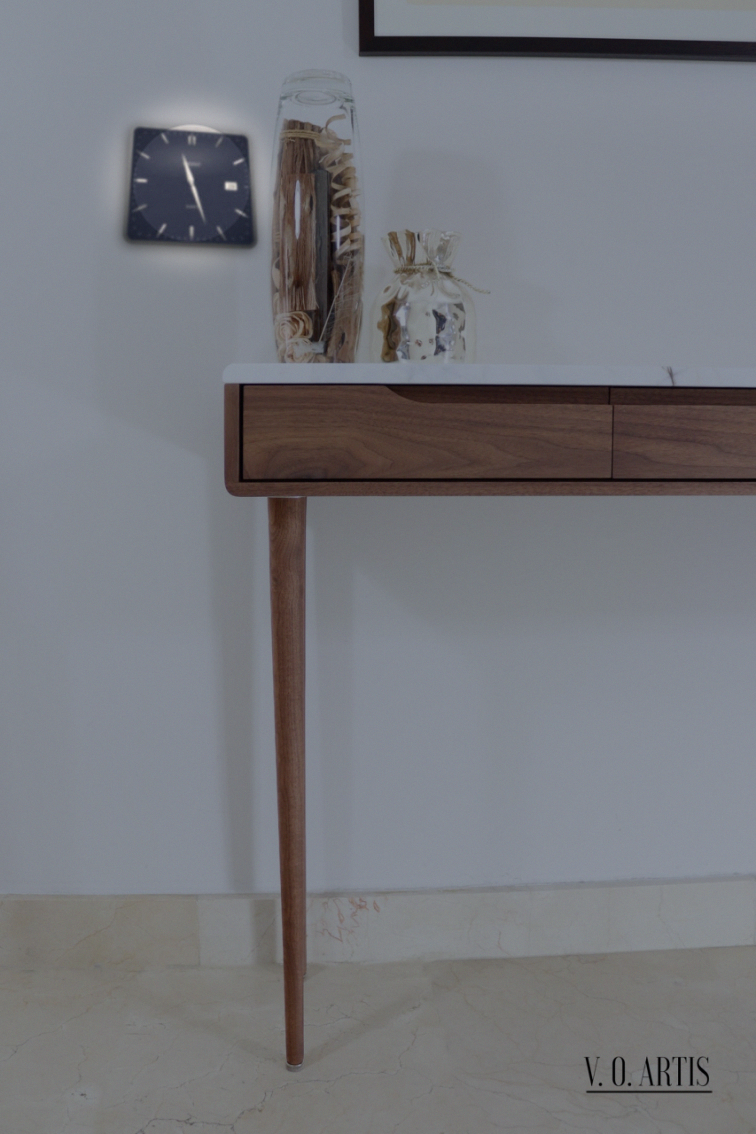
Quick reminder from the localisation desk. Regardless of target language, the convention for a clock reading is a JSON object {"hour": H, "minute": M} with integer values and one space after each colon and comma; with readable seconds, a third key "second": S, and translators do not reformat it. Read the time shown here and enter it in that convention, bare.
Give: {"hour": 11, "minute": 27}
